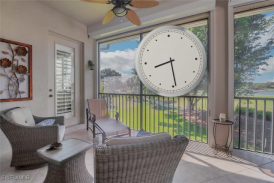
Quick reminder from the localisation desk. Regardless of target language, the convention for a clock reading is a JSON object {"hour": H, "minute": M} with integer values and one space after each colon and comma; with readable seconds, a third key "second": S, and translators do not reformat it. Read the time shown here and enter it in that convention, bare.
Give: {"hour": 8, "minute": 29}
